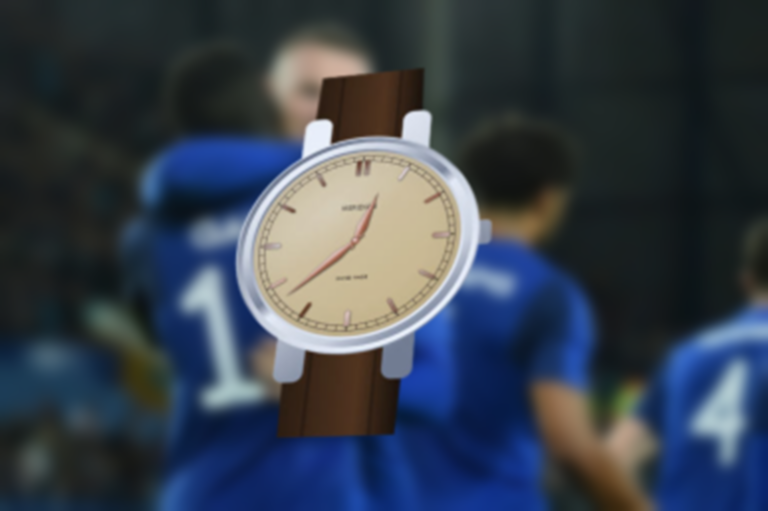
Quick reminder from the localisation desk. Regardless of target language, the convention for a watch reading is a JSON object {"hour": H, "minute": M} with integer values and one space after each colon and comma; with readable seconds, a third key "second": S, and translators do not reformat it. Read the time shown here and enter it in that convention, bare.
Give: {"hour": 12, "minute": 38}
